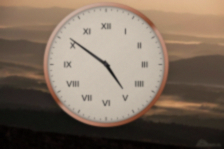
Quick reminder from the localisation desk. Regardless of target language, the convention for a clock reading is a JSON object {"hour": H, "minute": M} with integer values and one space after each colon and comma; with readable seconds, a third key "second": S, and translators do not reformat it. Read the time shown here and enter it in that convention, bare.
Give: {"hour": 4, "minute": 51}
